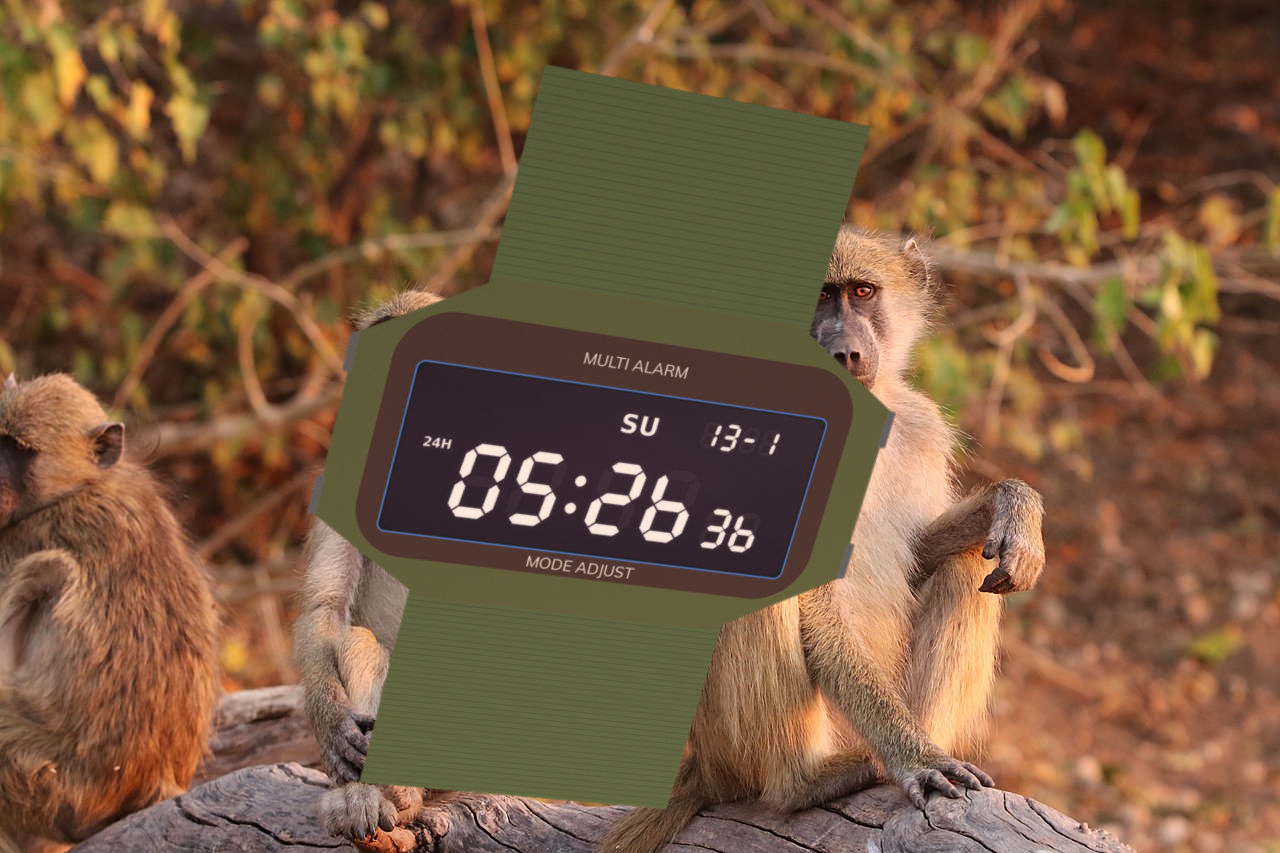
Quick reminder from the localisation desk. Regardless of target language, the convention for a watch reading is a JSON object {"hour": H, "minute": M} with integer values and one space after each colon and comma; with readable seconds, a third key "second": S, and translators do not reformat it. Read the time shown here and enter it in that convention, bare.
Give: {"hour": 5, "minute": 26, "second": 36}
